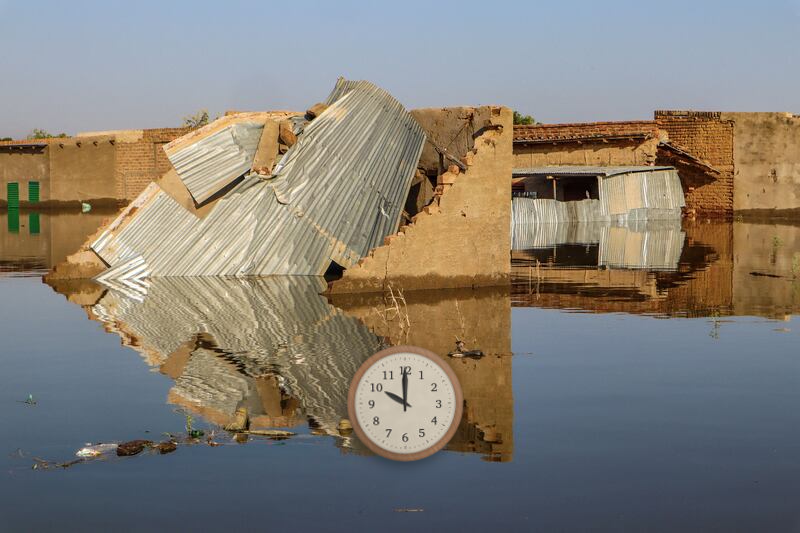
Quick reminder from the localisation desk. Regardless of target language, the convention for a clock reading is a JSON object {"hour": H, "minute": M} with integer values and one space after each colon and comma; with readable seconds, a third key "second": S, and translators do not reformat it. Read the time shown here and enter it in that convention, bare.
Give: {"hour": 10, "minute": 0}
